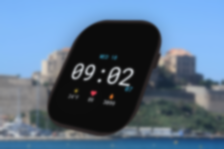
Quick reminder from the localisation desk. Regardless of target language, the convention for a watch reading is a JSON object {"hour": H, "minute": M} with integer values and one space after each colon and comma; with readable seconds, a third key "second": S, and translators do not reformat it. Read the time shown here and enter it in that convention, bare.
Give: {"hour": 9, "minute": 2}
